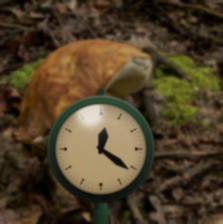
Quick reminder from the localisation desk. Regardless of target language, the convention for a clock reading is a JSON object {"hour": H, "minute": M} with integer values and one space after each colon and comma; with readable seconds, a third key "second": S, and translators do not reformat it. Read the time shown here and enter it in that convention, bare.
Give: {"hour": 12, "minute": 21}
